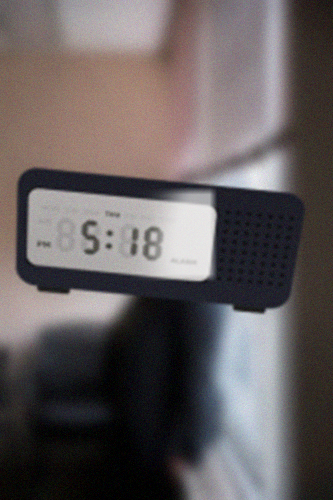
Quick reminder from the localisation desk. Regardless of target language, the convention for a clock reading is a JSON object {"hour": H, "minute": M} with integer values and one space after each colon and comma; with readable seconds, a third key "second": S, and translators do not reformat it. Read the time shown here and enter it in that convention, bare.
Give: {"hour": 5, "minute": 18}
